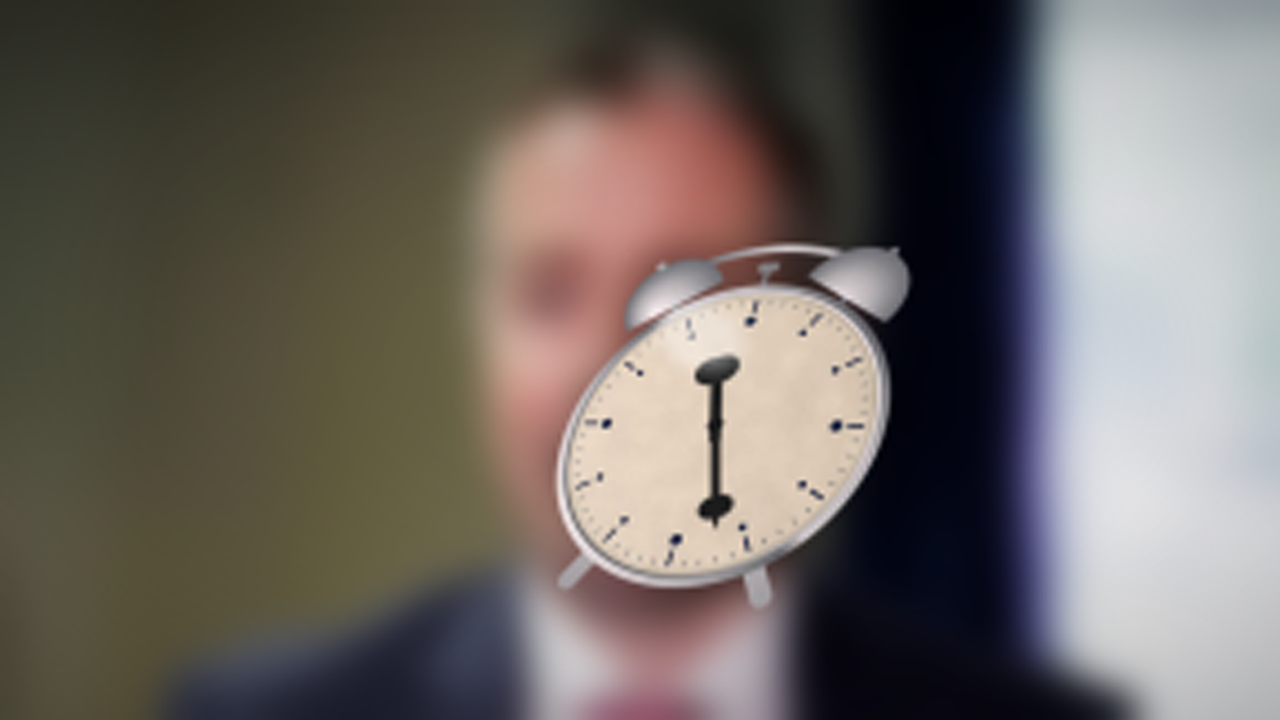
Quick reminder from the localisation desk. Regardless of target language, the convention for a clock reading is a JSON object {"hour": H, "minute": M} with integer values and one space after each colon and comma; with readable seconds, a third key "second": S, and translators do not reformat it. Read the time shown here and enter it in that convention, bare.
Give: {"hour": 11, "minute": 27}
